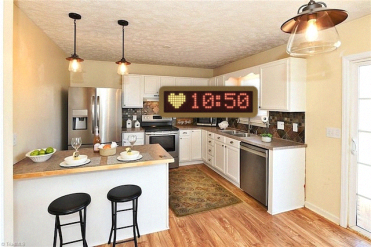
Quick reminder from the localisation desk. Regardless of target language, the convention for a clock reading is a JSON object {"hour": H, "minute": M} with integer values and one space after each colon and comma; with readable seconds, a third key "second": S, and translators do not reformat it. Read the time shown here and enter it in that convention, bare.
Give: {"hour": 10, "minute": 50}
